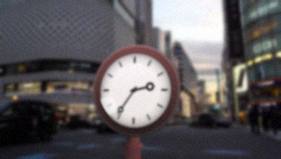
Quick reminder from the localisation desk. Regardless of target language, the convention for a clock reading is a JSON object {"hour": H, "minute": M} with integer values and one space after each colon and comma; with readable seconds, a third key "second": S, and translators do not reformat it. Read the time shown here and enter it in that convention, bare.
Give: {"hour": 2, "minute": 36}
